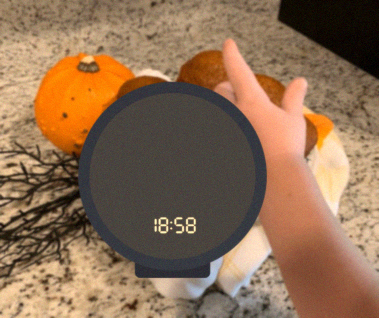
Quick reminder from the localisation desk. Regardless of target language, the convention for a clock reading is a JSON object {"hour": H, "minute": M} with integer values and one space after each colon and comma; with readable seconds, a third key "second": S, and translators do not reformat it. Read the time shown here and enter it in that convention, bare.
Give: {"hour": 18, "minute": 58}
